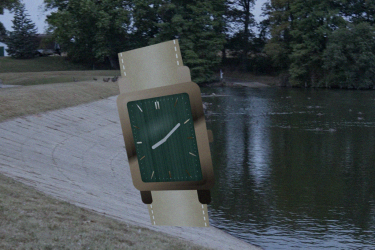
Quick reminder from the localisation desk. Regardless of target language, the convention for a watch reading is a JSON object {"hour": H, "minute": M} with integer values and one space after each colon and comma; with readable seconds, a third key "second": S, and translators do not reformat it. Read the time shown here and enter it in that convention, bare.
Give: {"hour": 8, "minute": 9}
